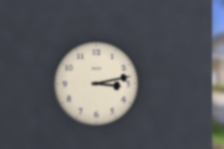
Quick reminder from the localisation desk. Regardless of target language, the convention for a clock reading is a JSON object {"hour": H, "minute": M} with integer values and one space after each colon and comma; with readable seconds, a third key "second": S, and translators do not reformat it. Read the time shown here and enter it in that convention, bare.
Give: {"hour": 3, "minute": 13}
